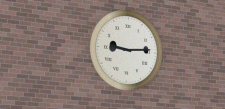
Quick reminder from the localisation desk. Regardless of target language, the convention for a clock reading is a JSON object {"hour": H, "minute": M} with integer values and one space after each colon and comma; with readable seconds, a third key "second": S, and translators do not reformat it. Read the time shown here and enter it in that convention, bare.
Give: {"hour": 9, "minute": 14}
